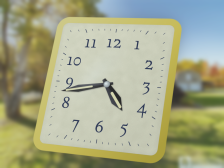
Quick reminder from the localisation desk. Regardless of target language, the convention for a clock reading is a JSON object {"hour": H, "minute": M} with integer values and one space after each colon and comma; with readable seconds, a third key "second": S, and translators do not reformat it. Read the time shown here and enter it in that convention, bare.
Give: {"hour": 4, "minute": 43}
